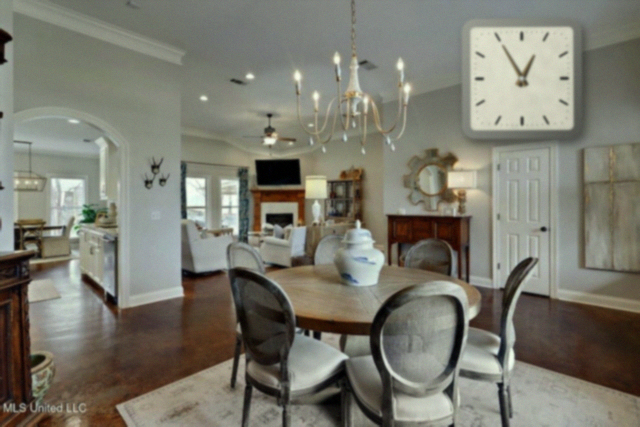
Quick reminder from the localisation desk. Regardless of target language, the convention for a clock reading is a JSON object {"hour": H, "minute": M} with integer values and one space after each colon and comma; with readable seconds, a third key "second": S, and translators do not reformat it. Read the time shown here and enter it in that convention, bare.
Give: {"hour": 12, "minute": 55}
